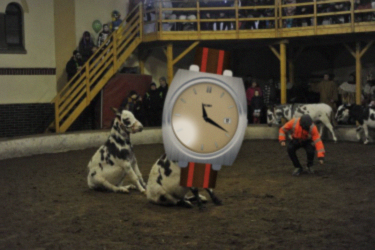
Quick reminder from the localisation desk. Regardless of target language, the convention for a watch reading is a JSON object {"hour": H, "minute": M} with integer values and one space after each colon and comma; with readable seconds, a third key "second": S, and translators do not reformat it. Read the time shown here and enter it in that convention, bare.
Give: {"hour": 11, "minute": 19}
